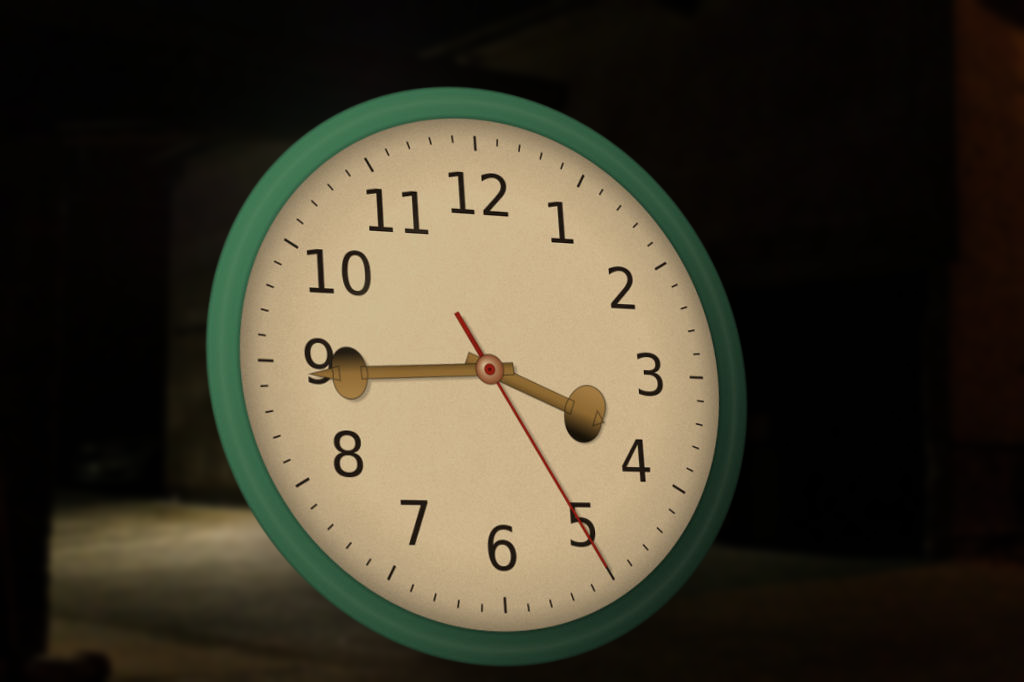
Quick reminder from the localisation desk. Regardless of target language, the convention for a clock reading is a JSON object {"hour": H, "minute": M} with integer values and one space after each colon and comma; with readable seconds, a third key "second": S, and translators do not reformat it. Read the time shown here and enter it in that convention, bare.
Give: {"hour": 3, "minute": 44, "second": 25}
